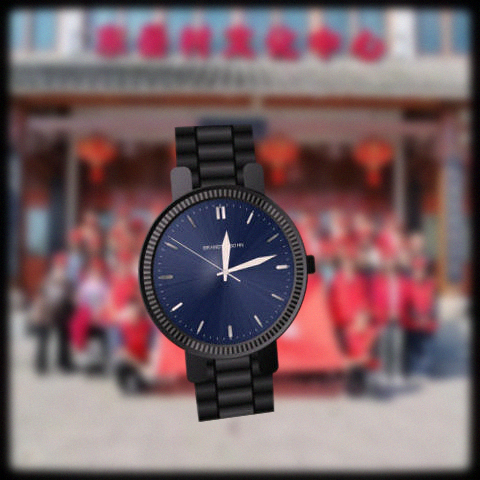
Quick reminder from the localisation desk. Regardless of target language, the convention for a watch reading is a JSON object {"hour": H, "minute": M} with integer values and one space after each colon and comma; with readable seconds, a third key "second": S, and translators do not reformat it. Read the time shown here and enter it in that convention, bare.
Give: {"hour": 12, "minute": 12, "second": 51}
